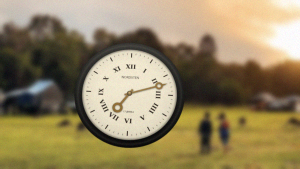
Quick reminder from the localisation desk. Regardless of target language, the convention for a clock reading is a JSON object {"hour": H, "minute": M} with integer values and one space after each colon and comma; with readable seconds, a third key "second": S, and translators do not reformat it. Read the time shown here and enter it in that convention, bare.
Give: {"hour": 7, "minute": 12}
